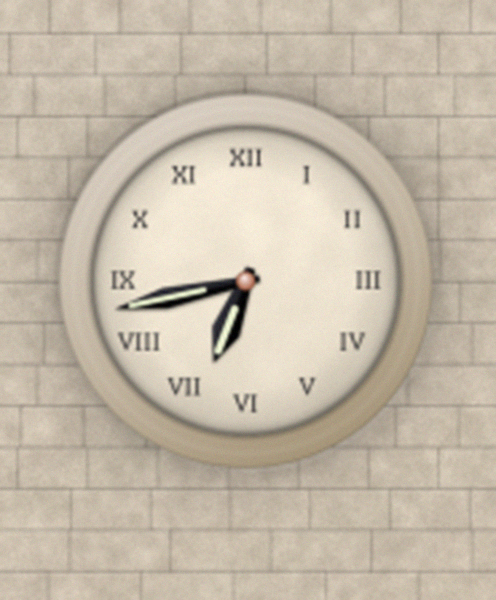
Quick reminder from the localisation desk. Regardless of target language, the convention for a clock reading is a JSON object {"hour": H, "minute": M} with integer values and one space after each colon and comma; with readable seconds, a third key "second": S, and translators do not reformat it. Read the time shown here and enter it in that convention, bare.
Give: {"hour": 6, "minute": 43}
